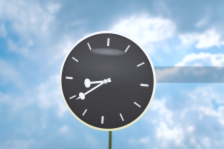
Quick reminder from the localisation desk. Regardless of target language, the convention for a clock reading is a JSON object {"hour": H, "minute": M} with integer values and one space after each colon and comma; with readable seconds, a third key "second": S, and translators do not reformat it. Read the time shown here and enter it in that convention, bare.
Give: {"hour": 8, "minute": 39}
